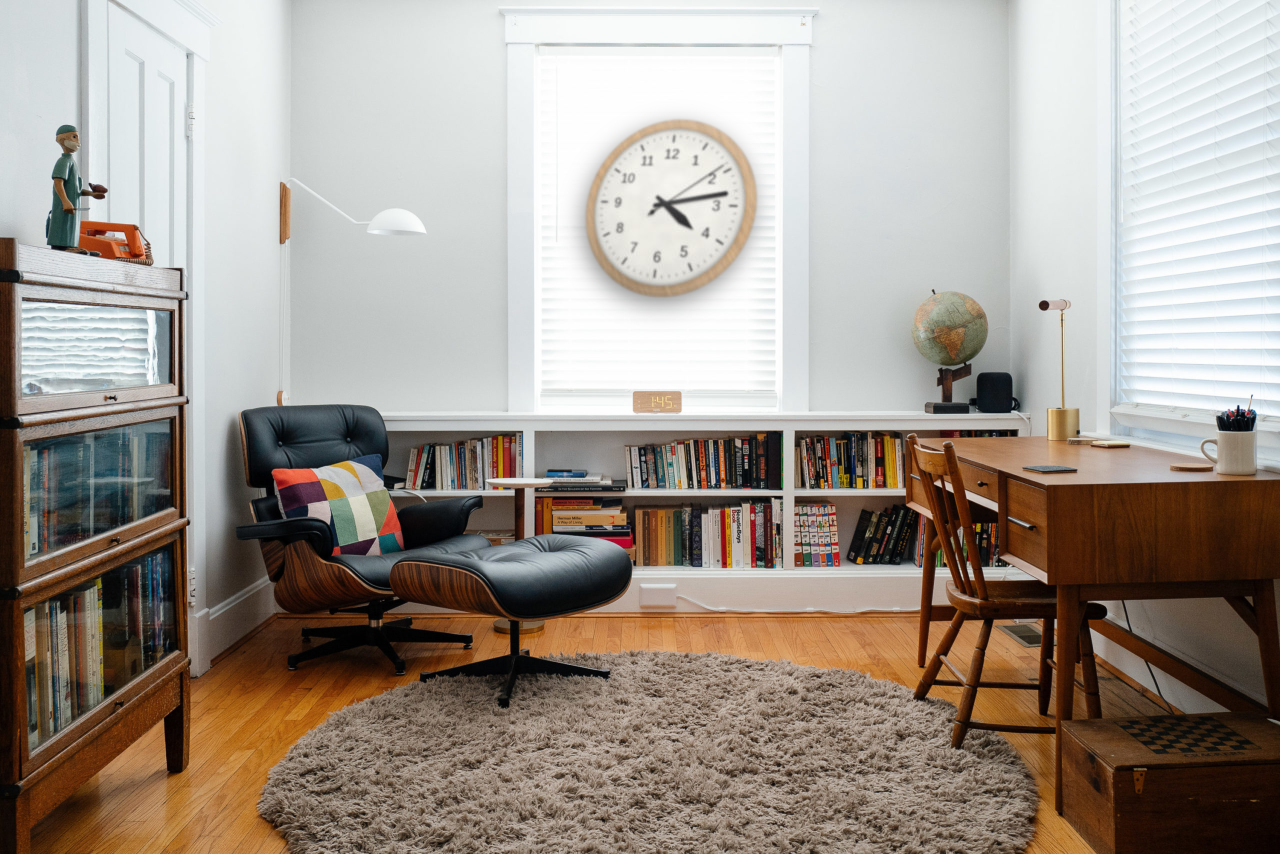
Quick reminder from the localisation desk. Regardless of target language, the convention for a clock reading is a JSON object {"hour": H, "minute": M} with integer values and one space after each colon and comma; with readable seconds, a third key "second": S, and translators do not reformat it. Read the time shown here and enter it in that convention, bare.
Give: {"hour": 4, "minute": 13, "second": 9}
